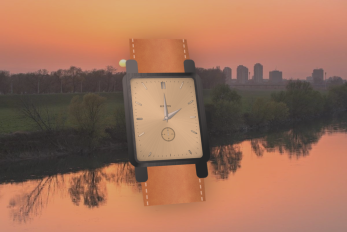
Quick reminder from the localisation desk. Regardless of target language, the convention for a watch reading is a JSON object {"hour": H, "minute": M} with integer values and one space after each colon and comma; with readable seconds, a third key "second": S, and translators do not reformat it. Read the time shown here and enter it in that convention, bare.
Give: {"hour": 2, "minute": 0}
